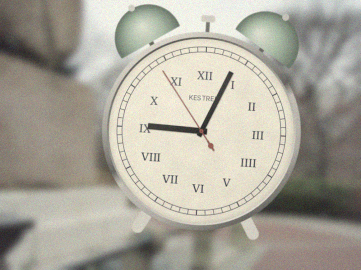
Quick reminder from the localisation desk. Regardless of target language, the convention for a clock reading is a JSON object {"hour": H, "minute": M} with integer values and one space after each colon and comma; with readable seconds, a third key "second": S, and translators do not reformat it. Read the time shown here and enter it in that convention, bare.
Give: {"hour": 9, "minute": 3, "second": 54}
